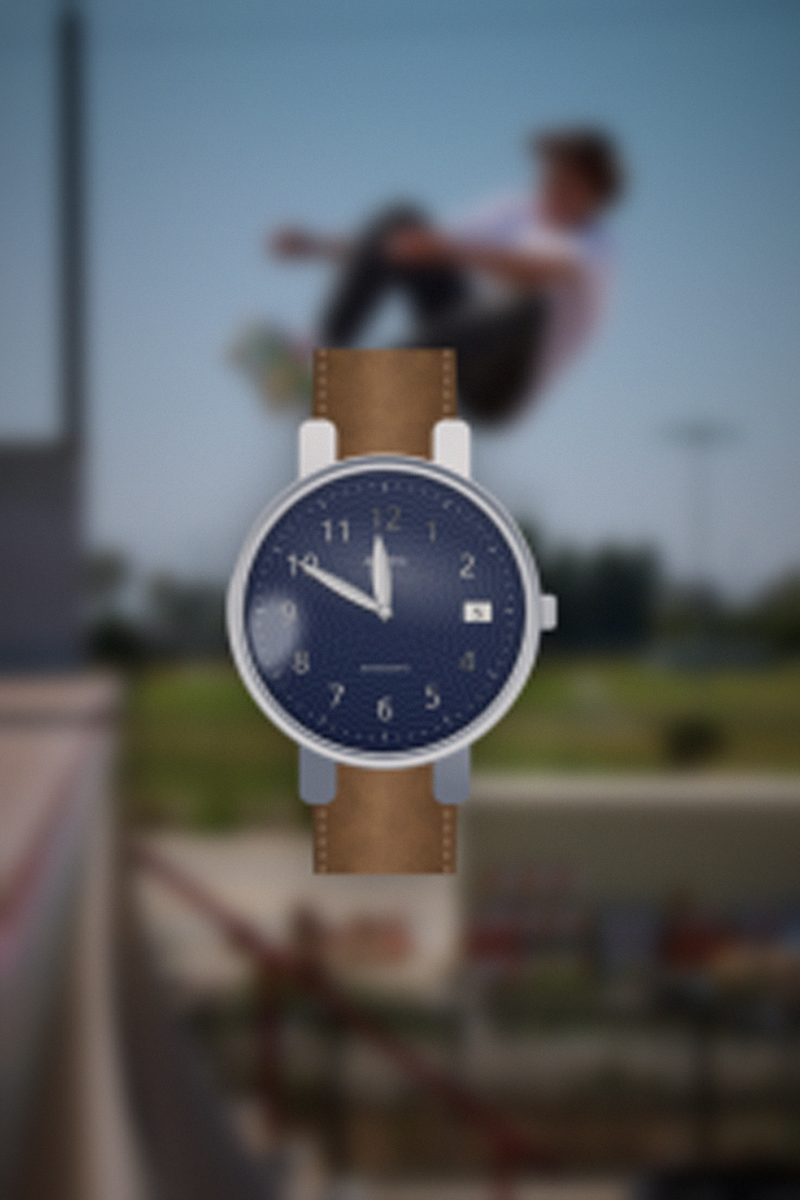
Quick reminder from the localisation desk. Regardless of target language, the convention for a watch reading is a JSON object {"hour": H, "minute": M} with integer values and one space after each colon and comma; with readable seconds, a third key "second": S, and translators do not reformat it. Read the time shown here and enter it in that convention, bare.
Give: {"hour": 11, "minute": 50}
